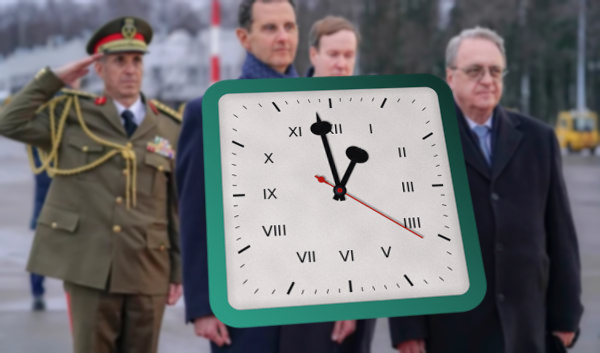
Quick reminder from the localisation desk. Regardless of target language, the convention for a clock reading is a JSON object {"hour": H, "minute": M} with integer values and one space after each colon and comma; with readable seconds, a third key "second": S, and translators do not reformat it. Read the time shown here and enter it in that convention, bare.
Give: {"hour": 12, "minute": 58, "second": 21}
